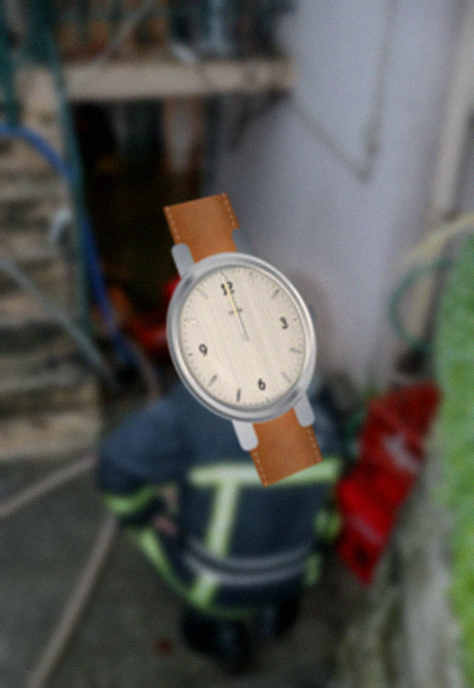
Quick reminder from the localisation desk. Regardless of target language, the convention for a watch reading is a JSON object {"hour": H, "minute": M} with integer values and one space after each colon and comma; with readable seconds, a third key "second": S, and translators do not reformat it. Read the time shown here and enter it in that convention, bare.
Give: {"hour": 12, "minute": 0}
